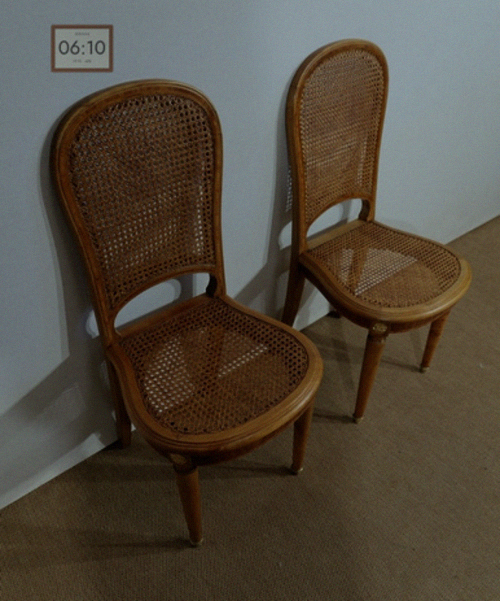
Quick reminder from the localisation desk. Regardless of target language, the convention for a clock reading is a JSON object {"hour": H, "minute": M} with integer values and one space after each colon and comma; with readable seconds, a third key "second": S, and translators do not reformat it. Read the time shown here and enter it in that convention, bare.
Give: {"hour": 6, "minute": 10}
